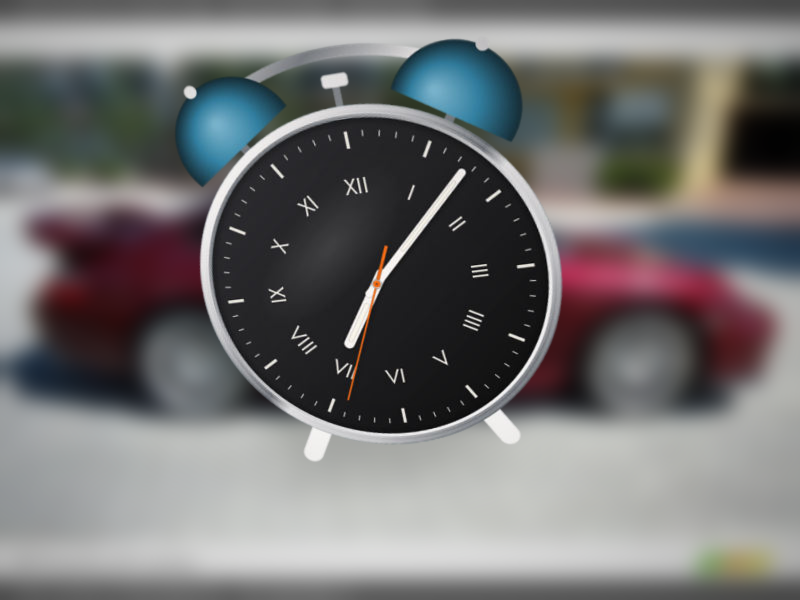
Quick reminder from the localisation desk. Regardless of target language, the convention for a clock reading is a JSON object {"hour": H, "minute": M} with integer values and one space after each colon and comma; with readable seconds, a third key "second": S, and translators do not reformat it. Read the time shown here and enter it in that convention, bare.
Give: {"hour": 7, "minute": 7, "second": 34}
